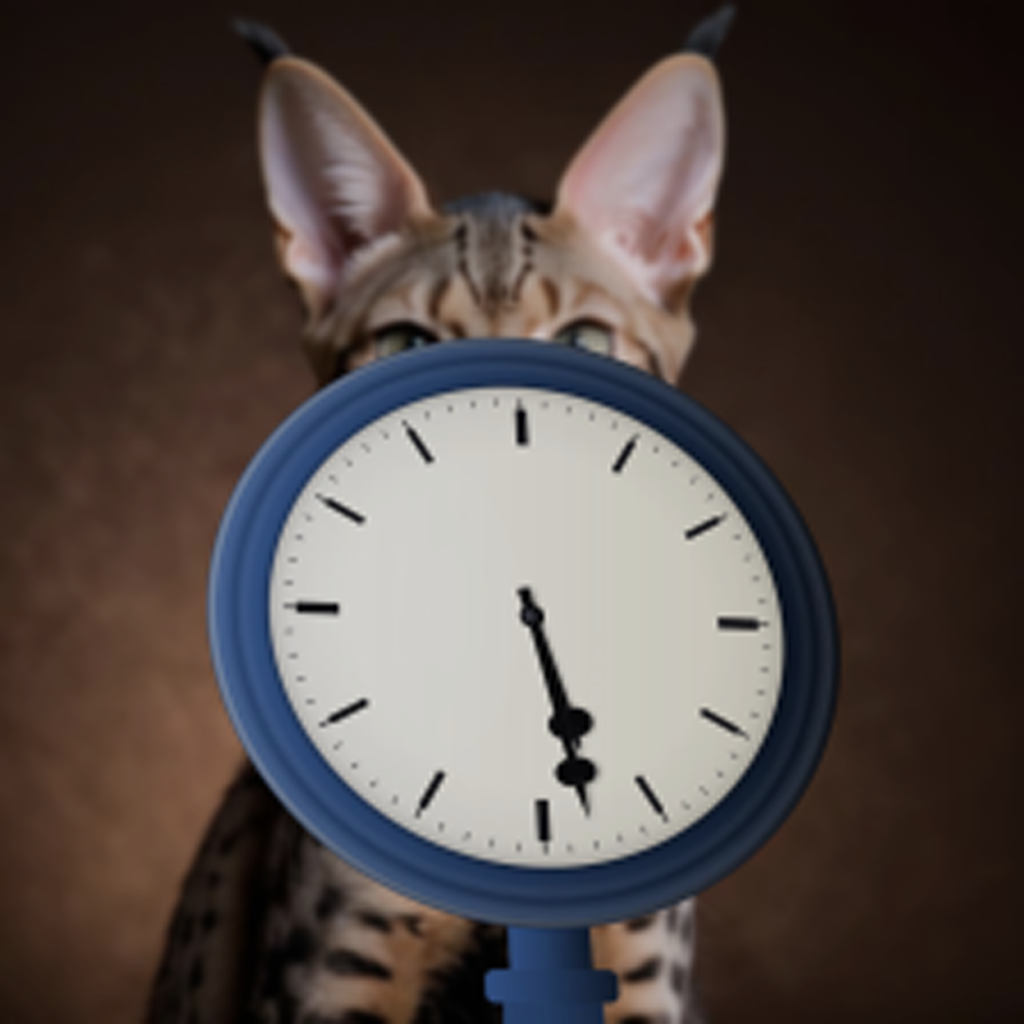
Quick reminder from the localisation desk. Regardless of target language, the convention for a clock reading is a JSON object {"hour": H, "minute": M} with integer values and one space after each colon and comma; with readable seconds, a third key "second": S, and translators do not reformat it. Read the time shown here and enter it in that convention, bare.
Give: {"hour": 5, "minute": 28}
